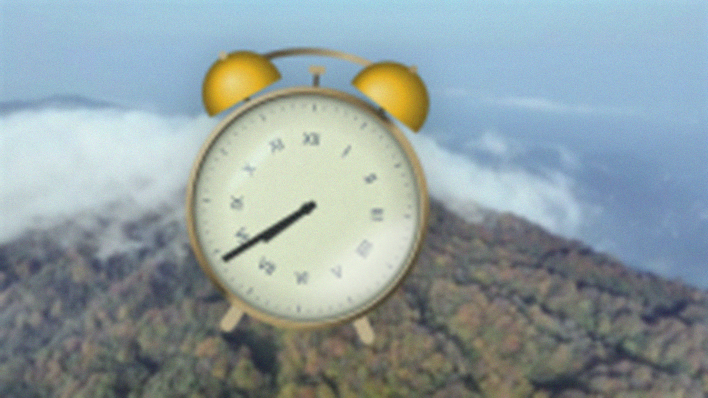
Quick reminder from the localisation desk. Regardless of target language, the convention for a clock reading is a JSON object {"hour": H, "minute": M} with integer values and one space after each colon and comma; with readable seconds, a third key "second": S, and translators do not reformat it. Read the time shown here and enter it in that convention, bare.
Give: {"hour": 7, "minute": 39}
